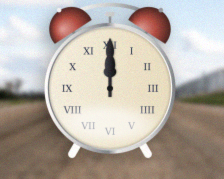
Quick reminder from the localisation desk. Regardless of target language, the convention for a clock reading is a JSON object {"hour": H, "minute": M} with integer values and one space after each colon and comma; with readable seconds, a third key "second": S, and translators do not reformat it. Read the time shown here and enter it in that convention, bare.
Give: {"hour": 12, "minute": 0}
